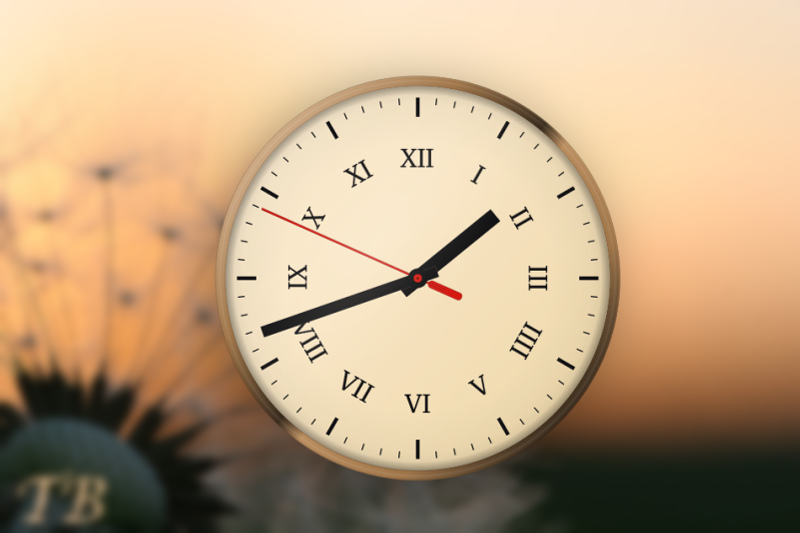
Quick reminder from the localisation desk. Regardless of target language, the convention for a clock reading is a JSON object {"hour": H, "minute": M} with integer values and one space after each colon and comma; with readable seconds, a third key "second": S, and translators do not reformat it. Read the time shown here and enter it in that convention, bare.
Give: {"hour": 1, "minute": 41, "second": 49}
